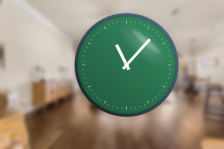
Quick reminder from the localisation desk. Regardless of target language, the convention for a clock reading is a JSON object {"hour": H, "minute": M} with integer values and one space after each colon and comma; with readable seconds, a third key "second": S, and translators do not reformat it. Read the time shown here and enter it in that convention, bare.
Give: {"hour": 11, "minute": 7}
